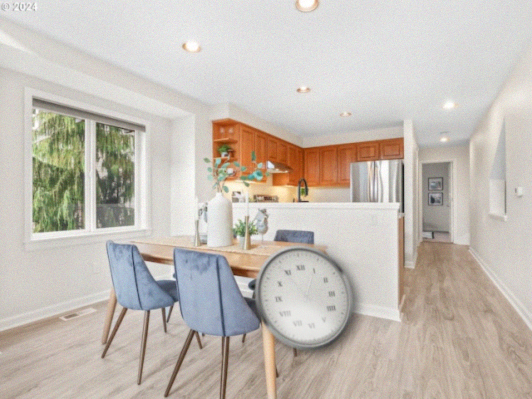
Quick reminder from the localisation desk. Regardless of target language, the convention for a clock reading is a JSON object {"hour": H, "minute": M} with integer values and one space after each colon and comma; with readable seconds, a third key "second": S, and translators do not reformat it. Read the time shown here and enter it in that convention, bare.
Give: {"hour": 12, "minute": 54}
